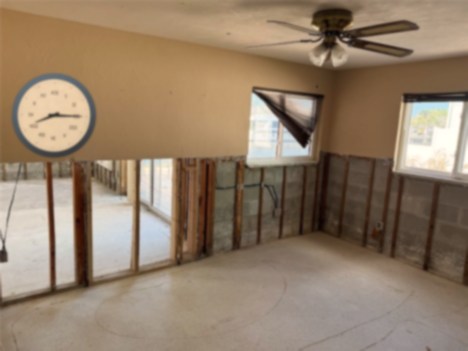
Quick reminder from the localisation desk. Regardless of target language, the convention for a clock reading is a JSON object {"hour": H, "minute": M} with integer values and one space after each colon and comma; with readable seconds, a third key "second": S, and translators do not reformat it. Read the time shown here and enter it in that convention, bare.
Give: {"hour": 8, "minute": 15}
